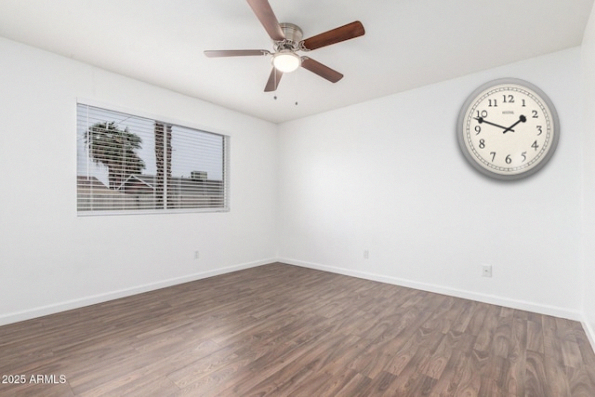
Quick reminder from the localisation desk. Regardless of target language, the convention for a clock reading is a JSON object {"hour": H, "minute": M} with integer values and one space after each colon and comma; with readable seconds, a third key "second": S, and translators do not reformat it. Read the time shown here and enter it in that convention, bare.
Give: {"hour": 1, "minute": 48}
